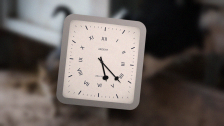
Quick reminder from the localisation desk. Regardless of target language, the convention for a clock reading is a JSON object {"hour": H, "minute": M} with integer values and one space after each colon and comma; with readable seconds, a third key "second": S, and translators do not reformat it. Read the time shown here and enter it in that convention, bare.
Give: {"hour": 5, "minute": 22}
